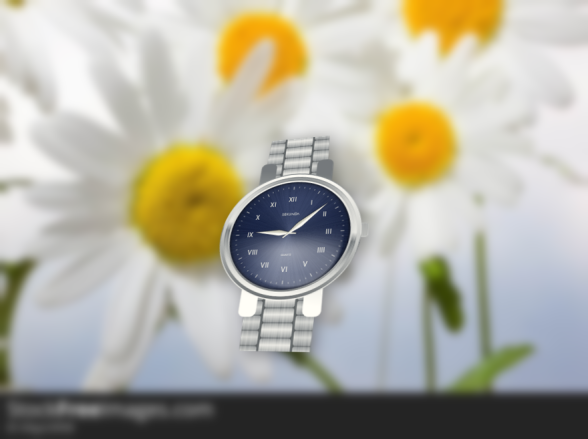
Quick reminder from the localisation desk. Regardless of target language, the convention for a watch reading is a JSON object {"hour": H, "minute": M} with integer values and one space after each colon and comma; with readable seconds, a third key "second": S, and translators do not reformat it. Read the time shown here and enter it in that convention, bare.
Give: {"hour": 9, "minute": 8}
